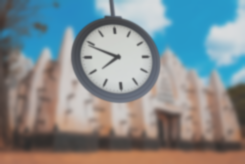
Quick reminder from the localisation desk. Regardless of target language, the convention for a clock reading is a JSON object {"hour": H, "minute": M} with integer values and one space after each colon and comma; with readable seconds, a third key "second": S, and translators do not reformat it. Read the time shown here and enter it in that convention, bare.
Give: {"hour": 7, "minute": 49}
